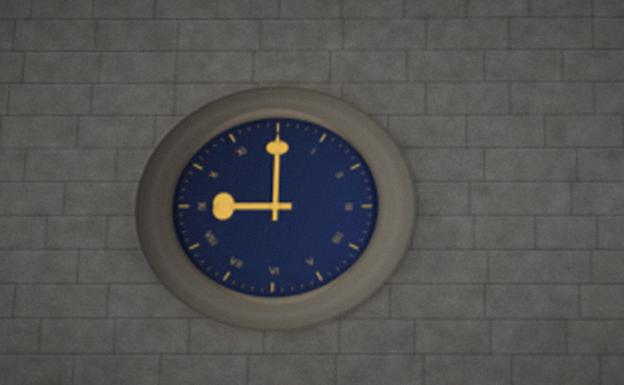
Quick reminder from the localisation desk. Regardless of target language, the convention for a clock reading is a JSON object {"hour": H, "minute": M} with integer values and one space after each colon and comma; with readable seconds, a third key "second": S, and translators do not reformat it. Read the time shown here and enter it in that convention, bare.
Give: {"hour": 9, "minute": 0}
